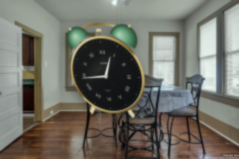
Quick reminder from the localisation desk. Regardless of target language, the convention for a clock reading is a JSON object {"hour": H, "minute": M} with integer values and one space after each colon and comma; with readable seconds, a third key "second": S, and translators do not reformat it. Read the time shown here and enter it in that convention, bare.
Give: {"hour": 12, "minute": 44}
